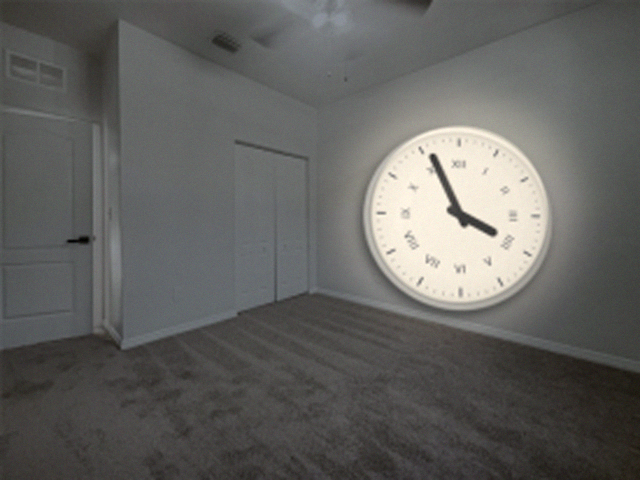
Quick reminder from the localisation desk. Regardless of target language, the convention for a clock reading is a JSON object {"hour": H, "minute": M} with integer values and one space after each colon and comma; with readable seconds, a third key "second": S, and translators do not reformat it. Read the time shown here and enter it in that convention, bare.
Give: {"hour": 3, "minute": 56}
